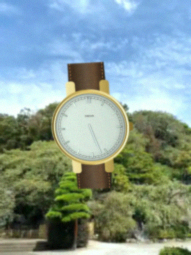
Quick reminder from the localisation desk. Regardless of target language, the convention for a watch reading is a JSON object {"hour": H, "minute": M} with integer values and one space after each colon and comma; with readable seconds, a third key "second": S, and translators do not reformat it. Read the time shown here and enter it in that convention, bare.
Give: {"hour": 5, "minute": 27}
